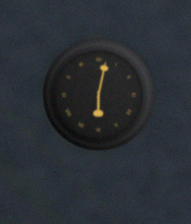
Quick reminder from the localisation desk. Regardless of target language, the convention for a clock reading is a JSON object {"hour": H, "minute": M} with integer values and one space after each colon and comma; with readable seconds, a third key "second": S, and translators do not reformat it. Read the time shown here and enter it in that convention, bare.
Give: {"hour": 6, "minute": 2}
